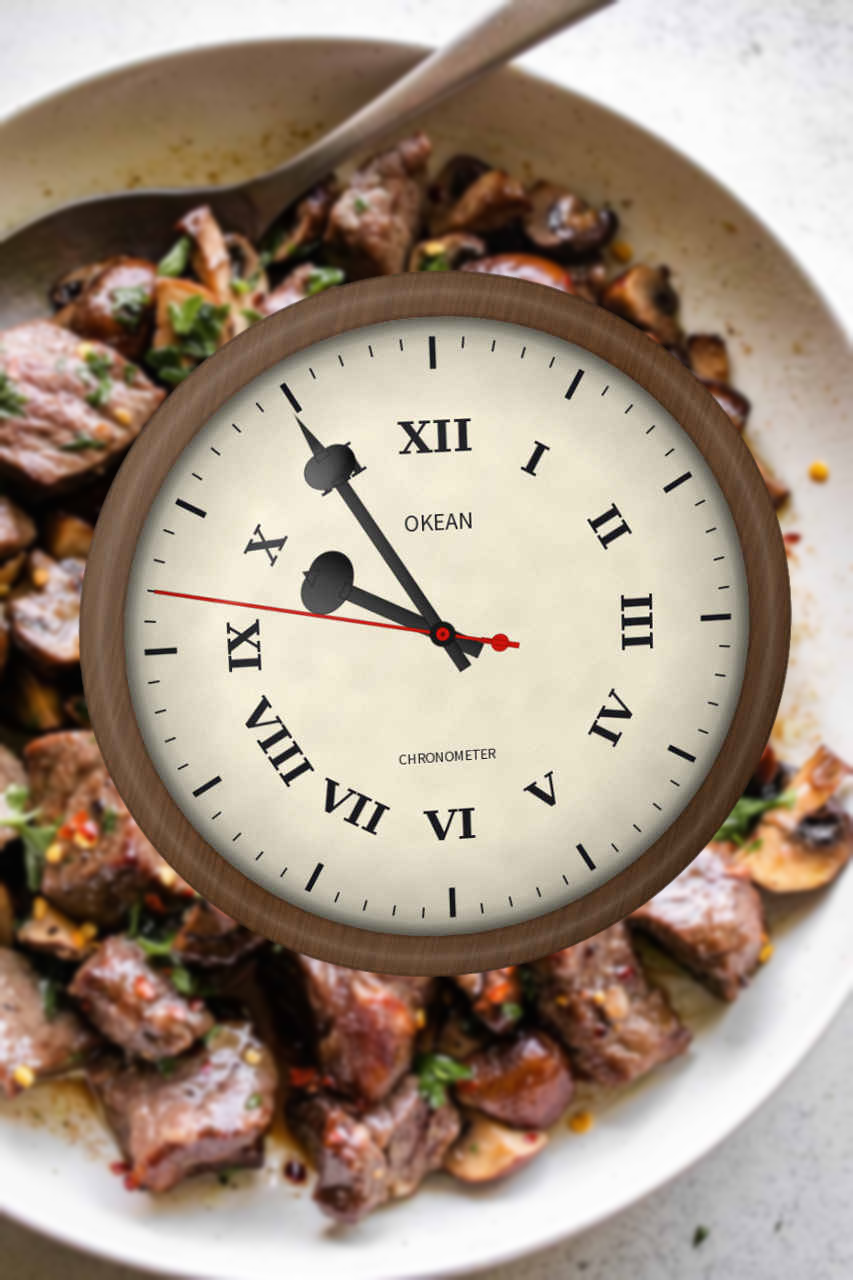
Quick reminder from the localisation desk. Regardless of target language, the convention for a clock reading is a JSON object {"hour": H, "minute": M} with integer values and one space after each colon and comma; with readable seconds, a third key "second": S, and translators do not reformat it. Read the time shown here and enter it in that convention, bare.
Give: {"hour": 9, "minute": 54, "second": 47}
